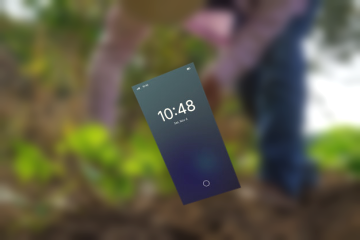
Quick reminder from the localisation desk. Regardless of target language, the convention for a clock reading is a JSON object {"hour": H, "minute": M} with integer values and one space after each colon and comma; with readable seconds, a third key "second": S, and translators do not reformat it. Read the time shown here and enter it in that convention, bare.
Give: {"hour": 10, "minute": 48}
